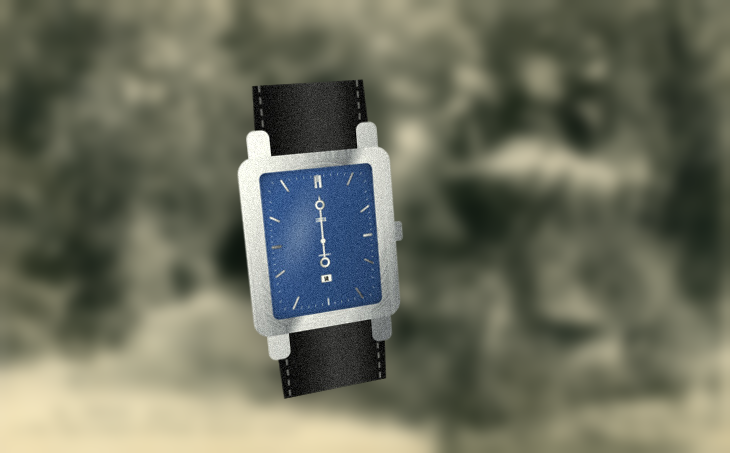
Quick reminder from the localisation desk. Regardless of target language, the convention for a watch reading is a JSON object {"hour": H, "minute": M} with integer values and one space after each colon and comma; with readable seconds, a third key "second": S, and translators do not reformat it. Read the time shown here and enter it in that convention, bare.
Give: {"hour": 6, "minute": 0}
